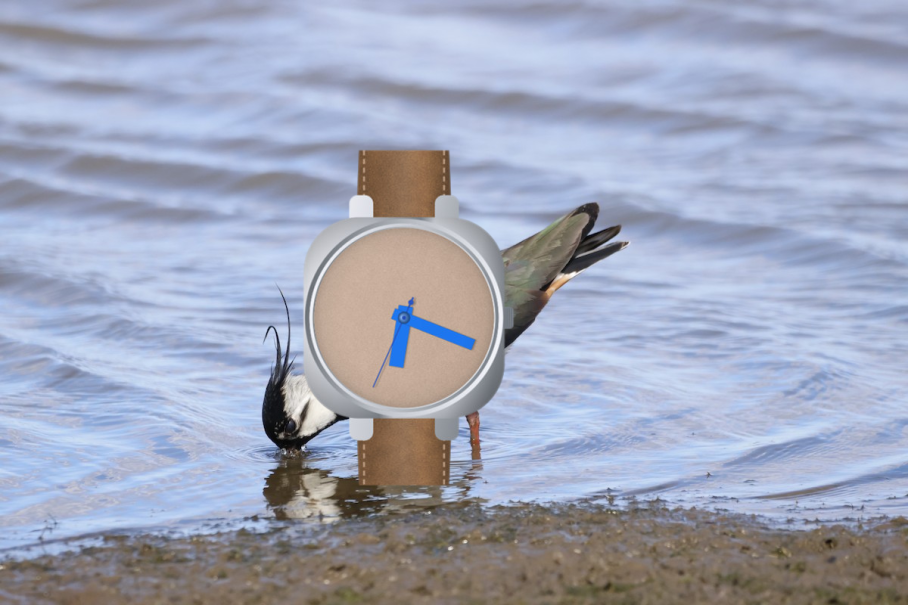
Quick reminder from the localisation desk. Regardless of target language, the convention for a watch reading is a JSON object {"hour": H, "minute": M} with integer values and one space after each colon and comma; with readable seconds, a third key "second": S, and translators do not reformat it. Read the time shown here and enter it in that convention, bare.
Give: {"hour": 6, "minute": 18, "second": 34}
